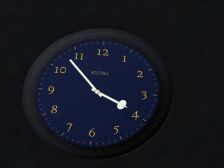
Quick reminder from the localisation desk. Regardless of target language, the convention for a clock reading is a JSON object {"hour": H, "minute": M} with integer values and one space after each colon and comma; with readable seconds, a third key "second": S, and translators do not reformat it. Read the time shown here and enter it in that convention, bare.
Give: {"hour": 3, "minute": 53}
